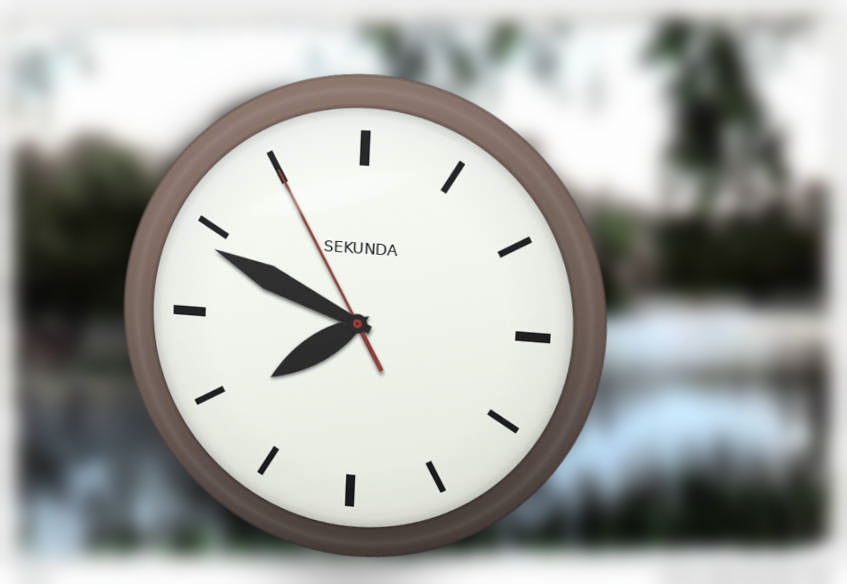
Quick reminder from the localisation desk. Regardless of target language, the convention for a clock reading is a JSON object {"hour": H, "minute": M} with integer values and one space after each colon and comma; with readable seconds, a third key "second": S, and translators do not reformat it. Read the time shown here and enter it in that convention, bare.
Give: {"hour": 7, "minute": 48, "second": 55}
